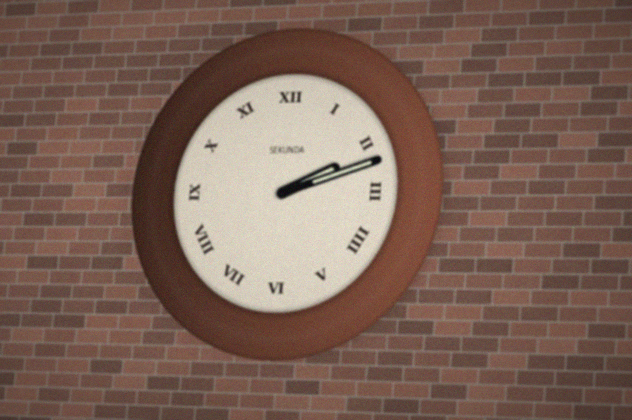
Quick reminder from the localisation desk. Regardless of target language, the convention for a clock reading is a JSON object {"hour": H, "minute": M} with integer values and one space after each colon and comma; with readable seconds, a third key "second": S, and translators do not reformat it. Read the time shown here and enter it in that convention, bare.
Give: {"hour": 2, "minute": 12}
